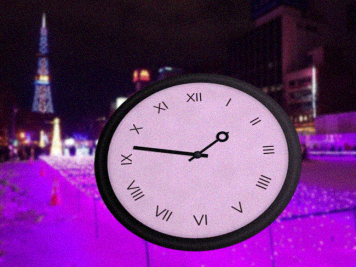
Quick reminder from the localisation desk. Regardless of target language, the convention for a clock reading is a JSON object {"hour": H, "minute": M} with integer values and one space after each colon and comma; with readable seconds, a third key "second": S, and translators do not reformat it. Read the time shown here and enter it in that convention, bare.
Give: {"hour": 1, "minute": 47}
